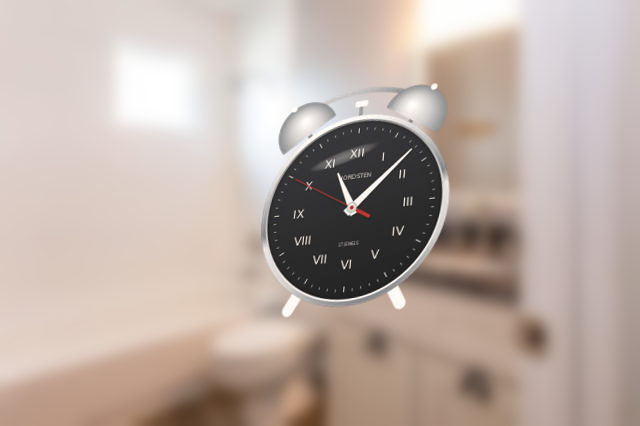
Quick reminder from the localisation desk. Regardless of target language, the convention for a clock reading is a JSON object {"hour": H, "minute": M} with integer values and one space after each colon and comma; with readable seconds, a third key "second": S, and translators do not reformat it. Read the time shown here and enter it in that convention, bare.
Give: {"hour": 11, "minute": 7, "second": 50}
